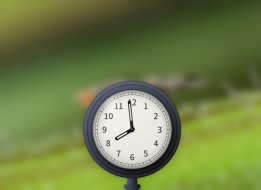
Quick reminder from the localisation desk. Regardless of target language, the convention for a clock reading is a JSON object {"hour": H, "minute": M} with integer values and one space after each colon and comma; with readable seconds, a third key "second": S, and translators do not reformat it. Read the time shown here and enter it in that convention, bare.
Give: {"hour": 7, "minute": 59}
